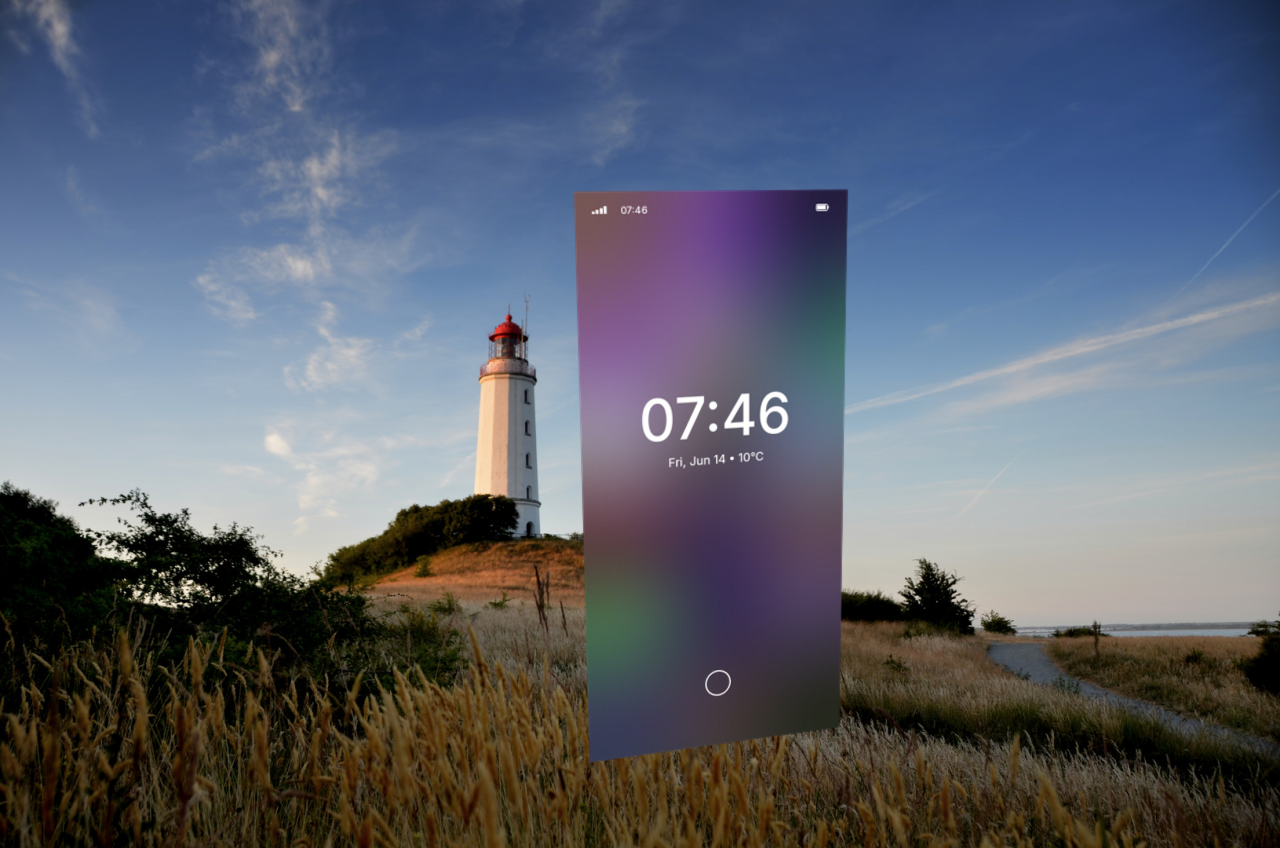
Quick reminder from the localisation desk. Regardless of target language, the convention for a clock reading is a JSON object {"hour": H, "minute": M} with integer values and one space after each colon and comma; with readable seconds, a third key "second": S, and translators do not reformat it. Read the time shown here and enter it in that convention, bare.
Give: {"hour": 7, "minute": 46}
